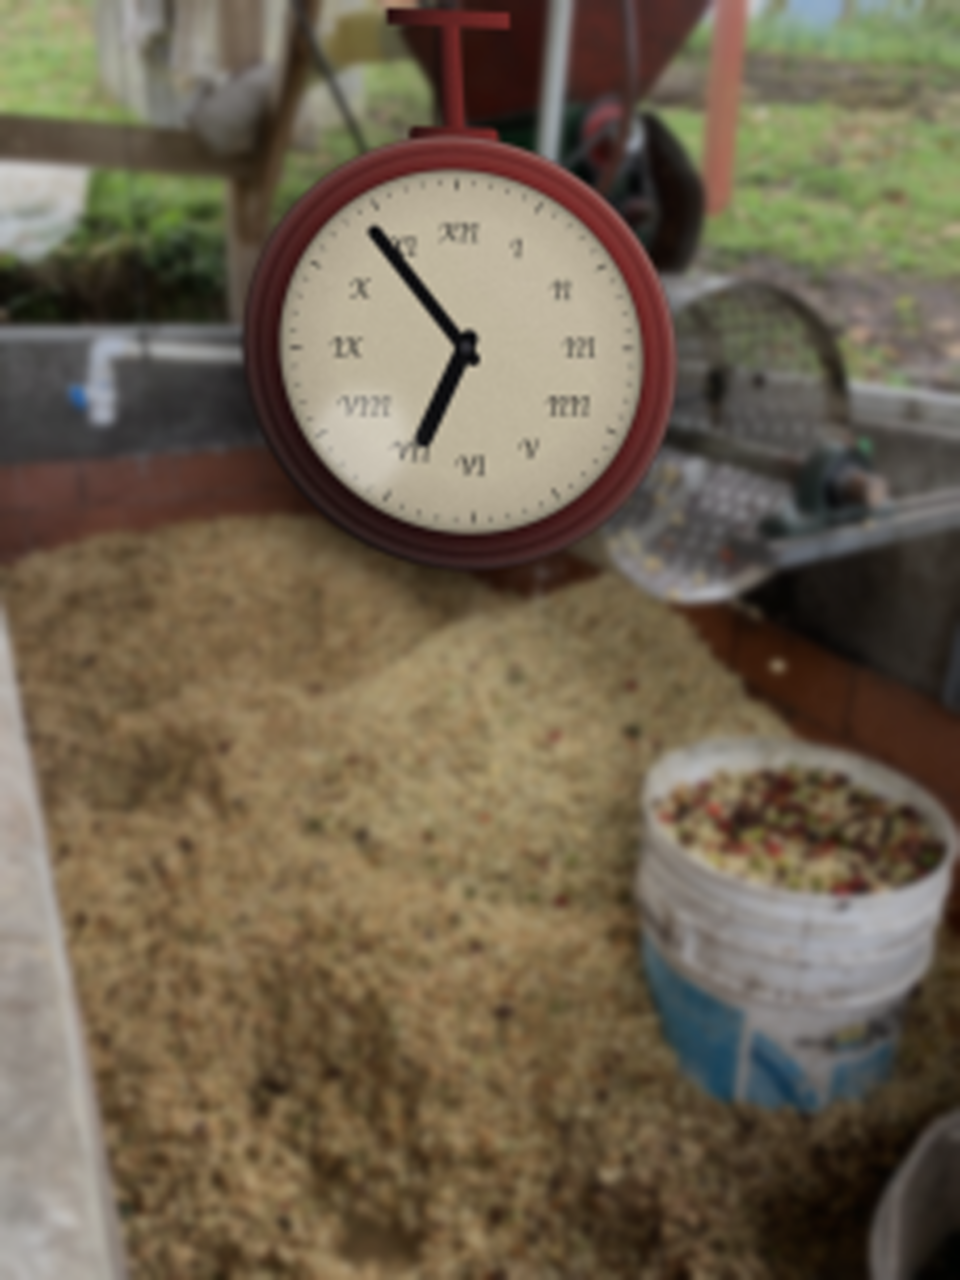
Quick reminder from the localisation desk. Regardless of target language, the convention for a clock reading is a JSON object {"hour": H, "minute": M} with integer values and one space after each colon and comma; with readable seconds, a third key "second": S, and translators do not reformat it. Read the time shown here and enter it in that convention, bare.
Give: {"hour": 6, "minute": 54}
